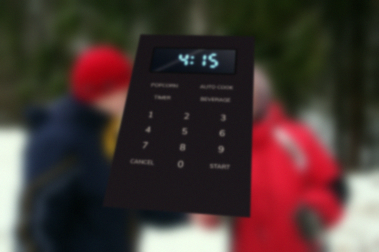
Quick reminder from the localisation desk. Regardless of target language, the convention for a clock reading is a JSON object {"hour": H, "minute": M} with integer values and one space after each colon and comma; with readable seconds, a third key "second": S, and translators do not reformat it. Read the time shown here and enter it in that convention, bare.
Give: {"hour": 4, "minute": 15}
